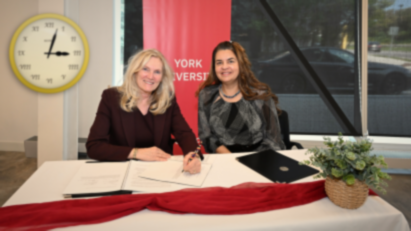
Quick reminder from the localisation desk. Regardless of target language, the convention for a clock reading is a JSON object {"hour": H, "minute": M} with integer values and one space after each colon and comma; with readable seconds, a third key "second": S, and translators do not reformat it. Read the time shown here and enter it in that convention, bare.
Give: {"hour": 3, "minute": 3}
